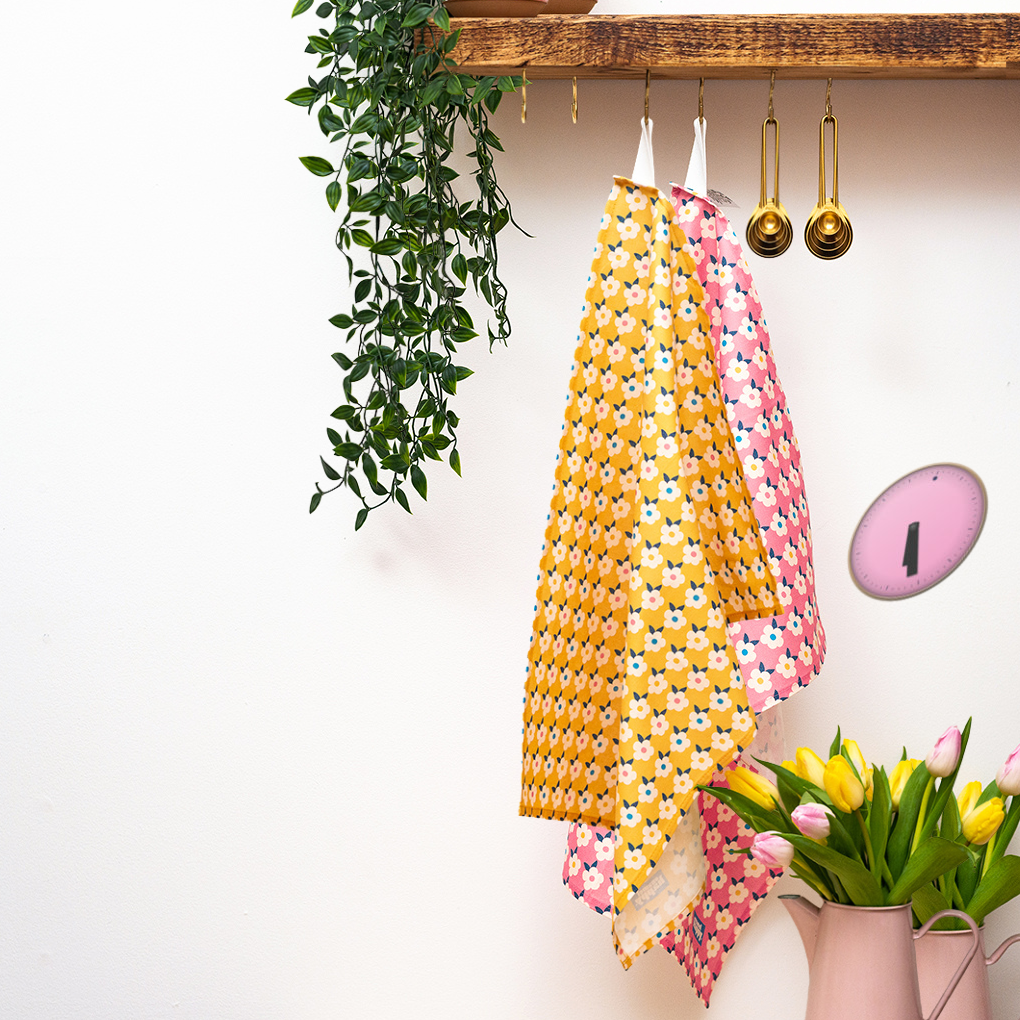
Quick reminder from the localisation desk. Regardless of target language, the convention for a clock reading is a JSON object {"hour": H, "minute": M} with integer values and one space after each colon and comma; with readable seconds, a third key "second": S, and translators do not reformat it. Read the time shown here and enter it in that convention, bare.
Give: {"hour": 5, "minute": 26}
